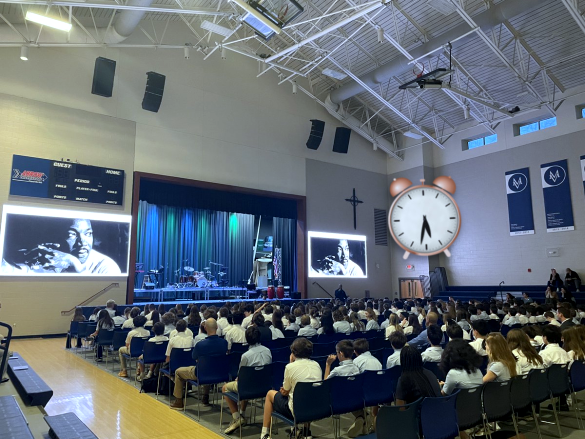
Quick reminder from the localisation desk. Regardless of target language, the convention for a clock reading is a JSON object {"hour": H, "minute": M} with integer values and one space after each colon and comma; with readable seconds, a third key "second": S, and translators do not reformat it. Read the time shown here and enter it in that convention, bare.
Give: {"hour": 5, "minute": 32}
